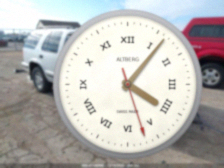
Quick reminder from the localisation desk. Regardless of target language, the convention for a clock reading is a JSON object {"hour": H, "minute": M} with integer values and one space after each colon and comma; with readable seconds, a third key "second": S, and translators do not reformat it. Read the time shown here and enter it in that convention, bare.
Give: {"hour": 4, "minute": 6, "second": 27}
